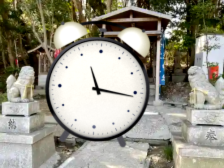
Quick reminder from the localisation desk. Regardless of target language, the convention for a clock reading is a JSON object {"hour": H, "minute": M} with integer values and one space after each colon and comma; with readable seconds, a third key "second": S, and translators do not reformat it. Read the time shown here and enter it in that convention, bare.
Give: {"hour": 11, "minute": 16}
